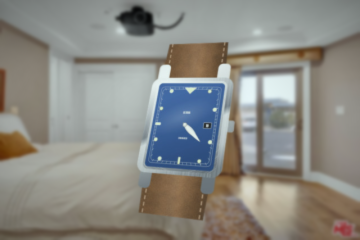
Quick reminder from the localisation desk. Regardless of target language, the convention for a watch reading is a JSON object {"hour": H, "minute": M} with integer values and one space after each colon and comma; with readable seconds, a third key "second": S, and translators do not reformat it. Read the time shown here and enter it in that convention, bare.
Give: {"hour": 4, "minute": 22}
